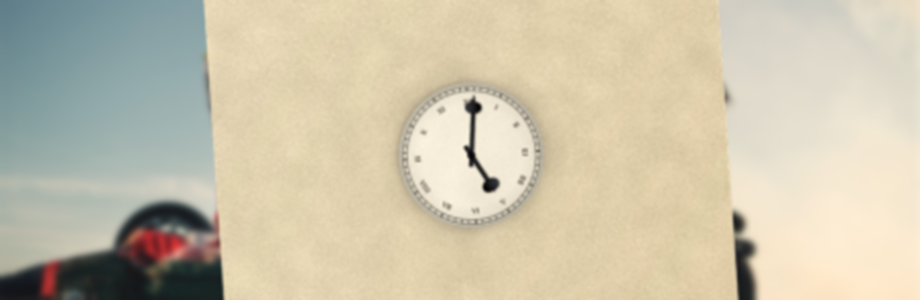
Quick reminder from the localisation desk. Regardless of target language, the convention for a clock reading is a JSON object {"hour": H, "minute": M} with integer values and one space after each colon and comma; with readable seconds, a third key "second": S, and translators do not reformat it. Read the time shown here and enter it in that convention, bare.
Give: {"hour": 5, "minute": 1}
